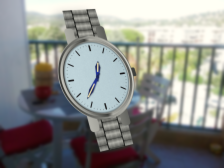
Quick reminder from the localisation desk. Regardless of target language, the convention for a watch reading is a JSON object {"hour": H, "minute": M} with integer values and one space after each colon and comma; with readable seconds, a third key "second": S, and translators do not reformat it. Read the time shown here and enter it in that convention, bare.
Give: {"hour": 12, "minute": 37}
